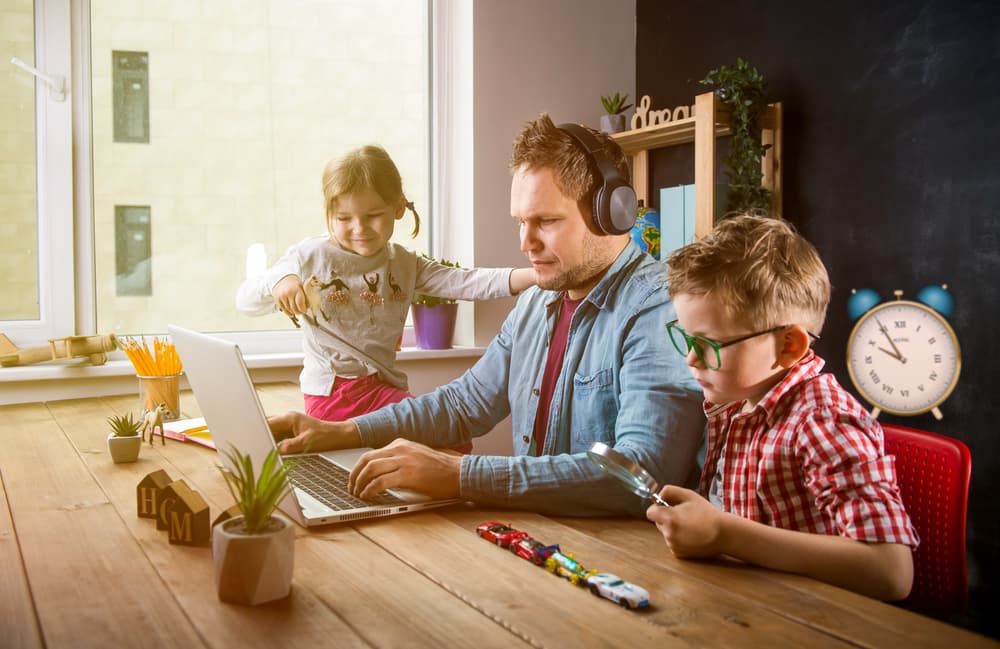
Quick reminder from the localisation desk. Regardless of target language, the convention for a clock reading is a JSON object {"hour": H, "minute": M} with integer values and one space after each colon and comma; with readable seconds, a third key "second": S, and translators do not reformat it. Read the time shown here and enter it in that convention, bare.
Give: {"hour": 9, "minute": 55}
